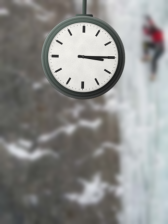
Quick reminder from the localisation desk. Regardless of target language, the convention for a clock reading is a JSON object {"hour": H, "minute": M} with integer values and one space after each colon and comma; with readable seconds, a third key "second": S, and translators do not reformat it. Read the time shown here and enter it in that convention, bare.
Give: {"hour": 3, "minute": 15}
